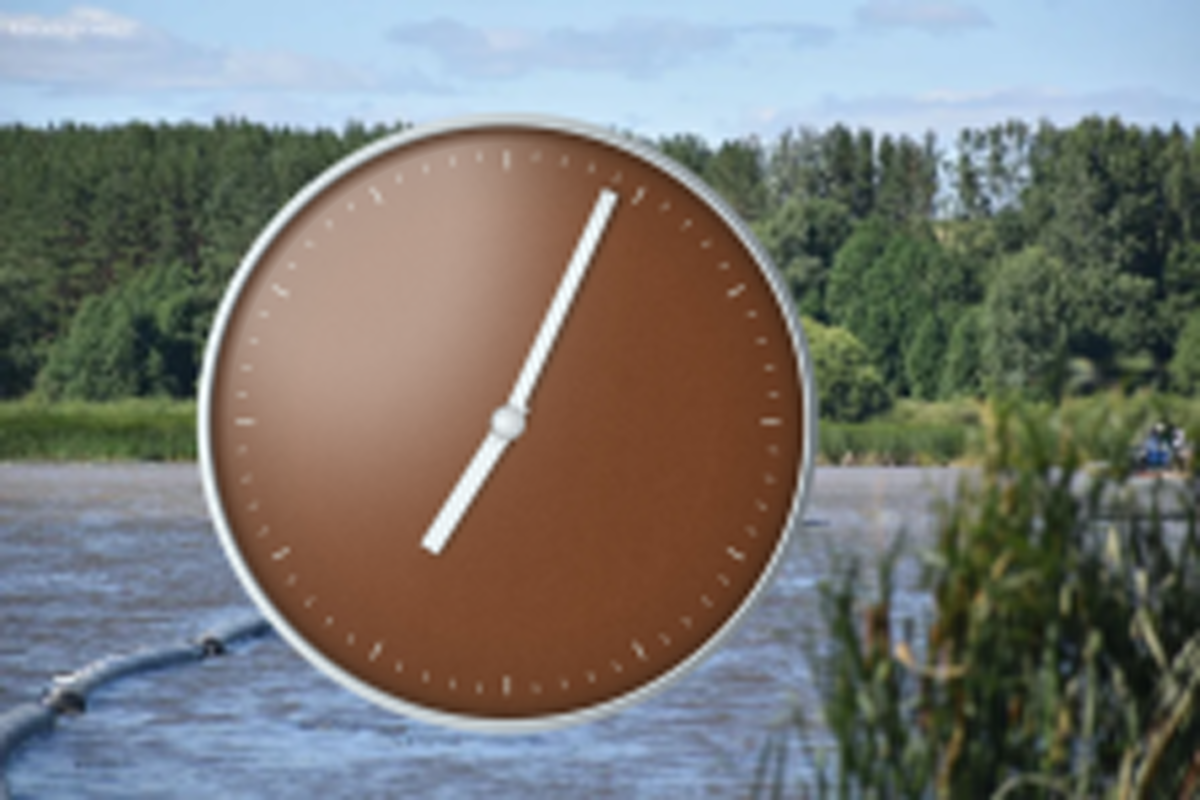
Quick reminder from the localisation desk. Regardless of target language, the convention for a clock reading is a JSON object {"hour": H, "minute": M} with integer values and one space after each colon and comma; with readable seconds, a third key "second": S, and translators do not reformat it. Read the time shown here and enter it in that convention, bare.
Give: {"hour": 7, "minute": 4}
